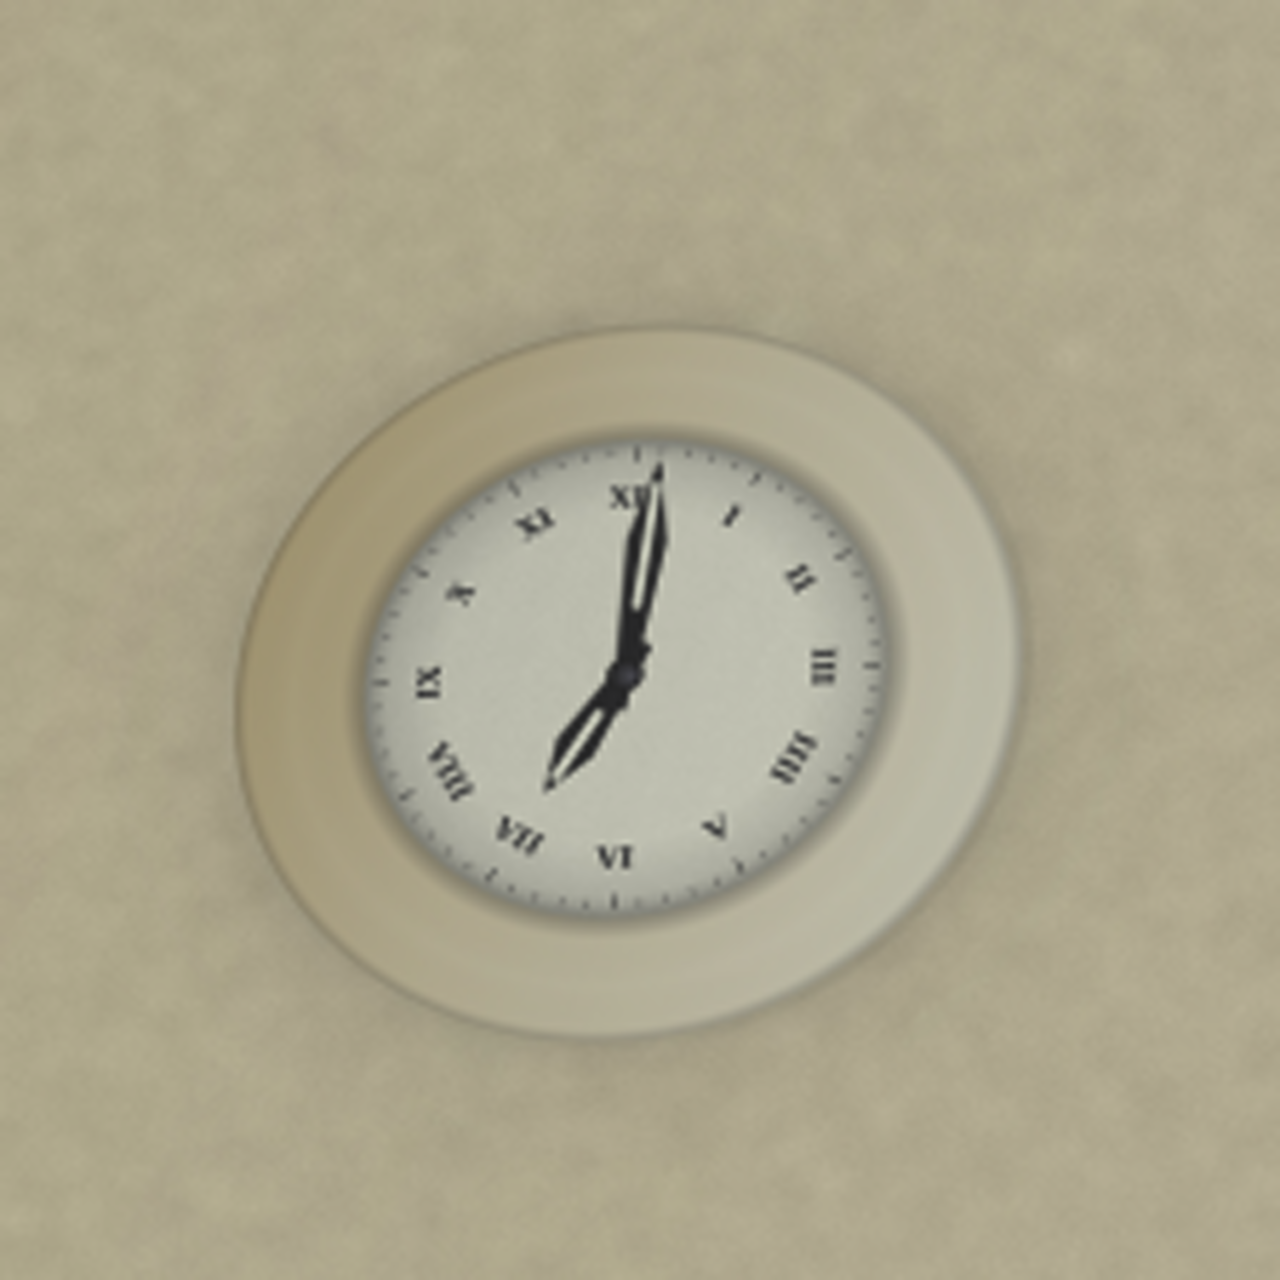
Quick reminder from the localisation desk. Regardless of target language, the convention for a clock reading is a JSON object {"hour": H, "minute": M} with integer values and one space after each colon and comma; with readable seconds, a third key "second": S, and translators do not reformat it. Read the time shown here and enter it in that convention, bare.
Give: {"hour": 7, "minute": 1}
